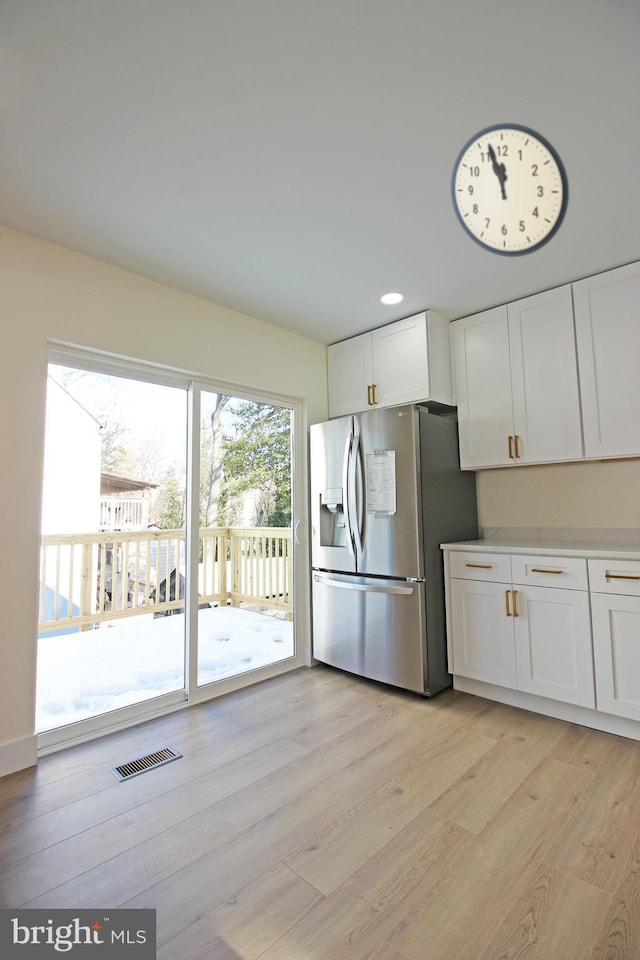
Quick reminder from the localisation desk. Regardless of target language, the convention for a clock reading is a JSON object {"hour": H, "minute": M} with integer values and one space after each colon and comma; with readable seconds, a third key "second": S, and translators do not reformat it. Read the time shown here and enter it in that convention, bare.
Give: {"hour": 11, "minute": 57}
